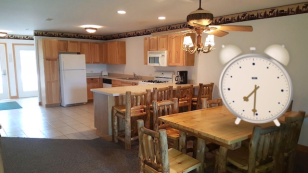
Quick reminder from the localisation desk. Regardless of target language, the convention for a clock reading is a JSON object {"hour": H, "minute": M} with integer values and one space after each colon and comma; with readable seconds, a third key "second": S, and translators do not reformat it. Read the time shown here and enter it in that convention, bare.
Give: {"hour": 7, "minute": 31}
